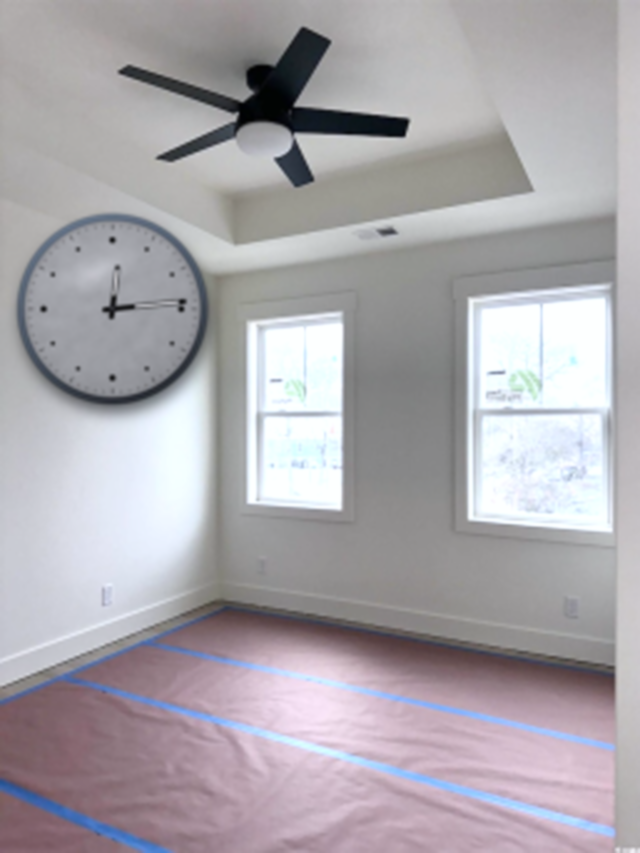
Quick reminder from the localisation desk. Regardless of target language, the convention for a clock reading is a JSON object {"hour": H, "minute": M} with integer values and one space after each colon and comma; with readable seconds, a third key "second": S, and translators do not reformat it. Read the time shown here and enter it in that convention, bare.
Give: {"hour": 12, "minute": 14}
